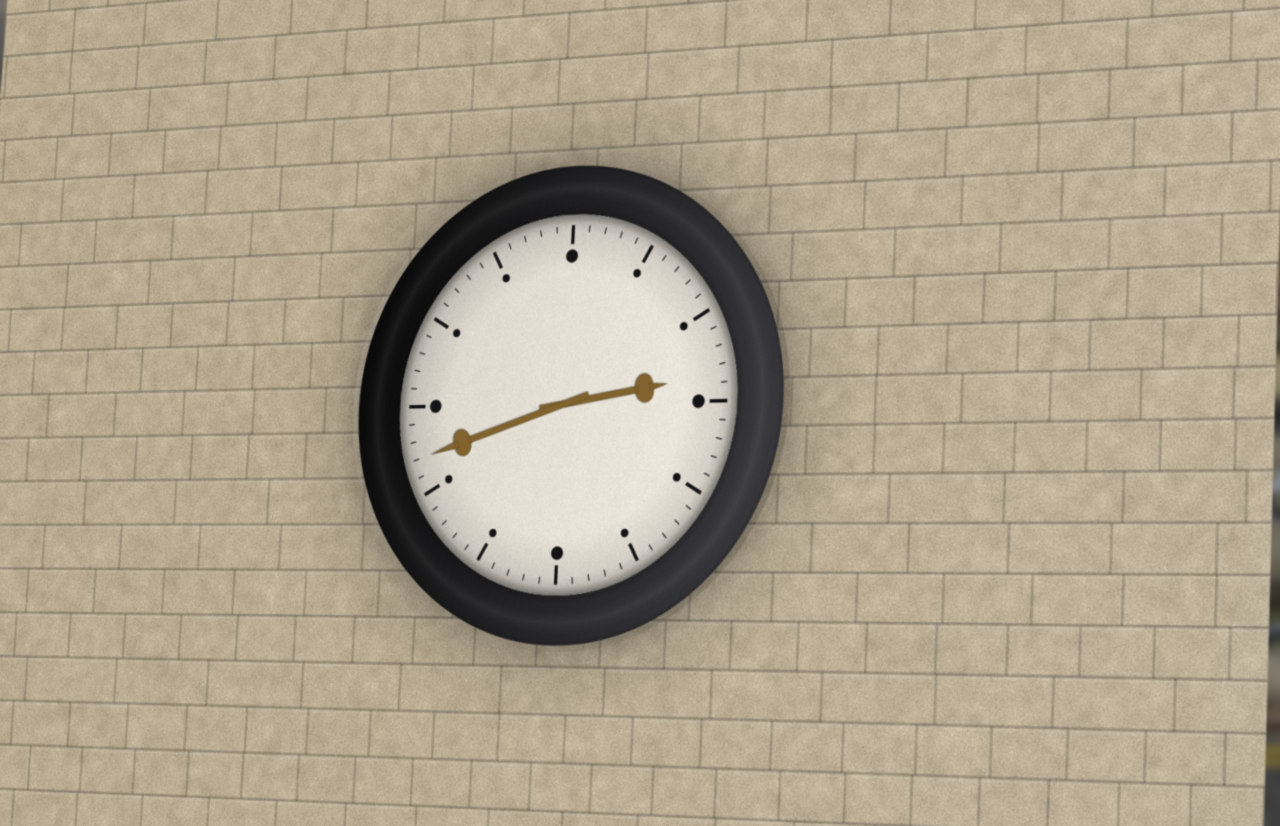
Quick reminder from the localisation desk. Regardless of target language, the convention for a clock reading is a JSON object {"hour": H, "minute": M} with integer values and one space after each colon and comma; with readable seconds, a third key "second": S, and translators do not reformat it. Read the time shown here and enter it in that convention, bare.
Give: {"hour": 2, "minute": 42}
